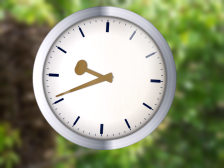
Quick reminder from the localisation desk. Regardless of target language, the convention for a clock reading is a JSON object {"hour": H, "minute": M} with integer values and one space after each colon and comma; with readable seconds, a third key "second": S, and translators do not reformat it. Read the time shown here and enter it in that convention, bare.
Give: {"hour": 9, "minute": 41}
